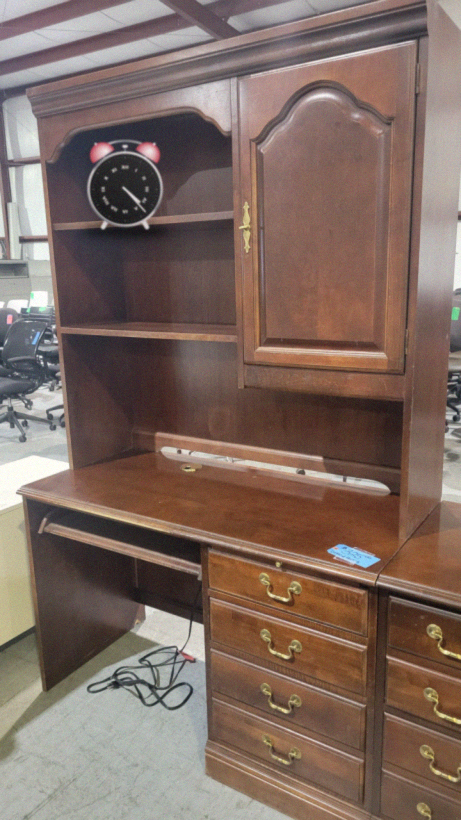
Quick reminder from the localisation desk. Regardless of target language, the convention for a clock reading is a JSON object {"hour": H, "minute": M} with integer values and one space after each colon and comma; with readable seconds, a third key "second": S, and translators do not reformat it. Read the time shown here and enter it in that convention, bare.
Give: {"hour": 4, "minute": 23}
